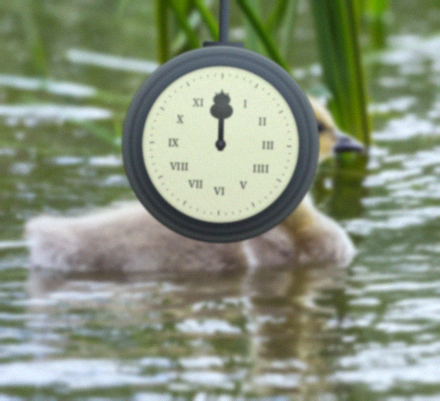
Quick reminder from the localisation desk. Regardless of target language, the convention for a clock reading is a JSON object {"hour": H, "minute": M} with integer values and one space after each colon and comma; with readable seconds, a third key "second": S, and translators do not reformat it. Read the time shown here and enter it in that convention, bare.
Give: {"hour": 12, "minute": 0}
